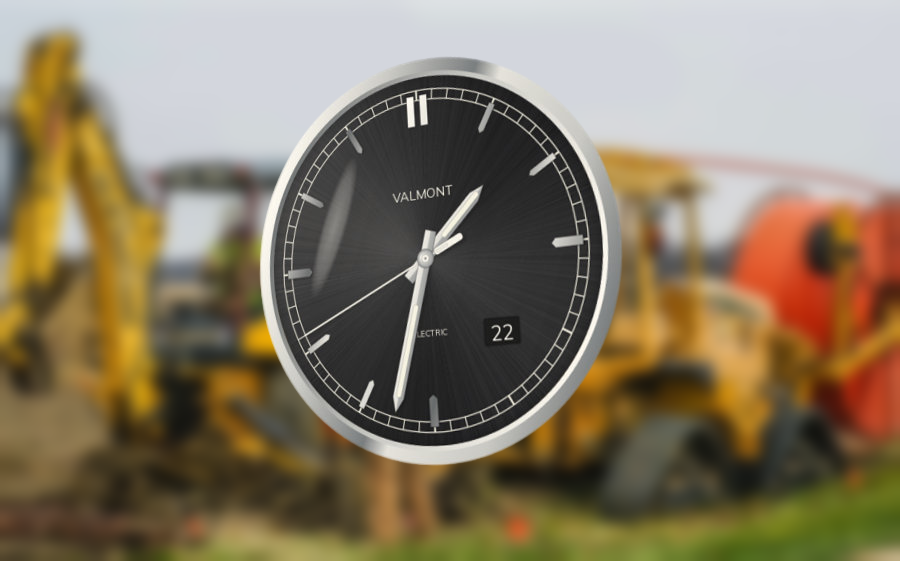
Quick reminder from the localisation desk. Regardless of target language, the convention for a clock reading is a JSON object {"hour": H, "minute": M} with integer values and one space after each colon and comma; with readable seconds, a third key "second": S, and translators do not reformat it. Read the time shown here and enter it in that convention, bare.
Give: {"hour": 1, "minute": 32, "second": 41}
